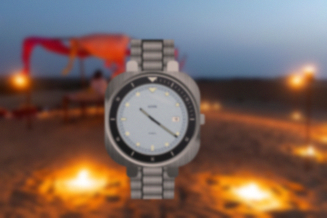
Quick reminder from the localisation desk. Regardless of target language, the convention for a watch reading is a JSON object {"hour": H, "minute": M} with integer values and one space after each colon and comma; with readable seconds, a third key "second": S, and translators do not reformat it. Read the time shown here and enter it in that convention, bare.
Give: {"hour": 10, "minute": 21}
